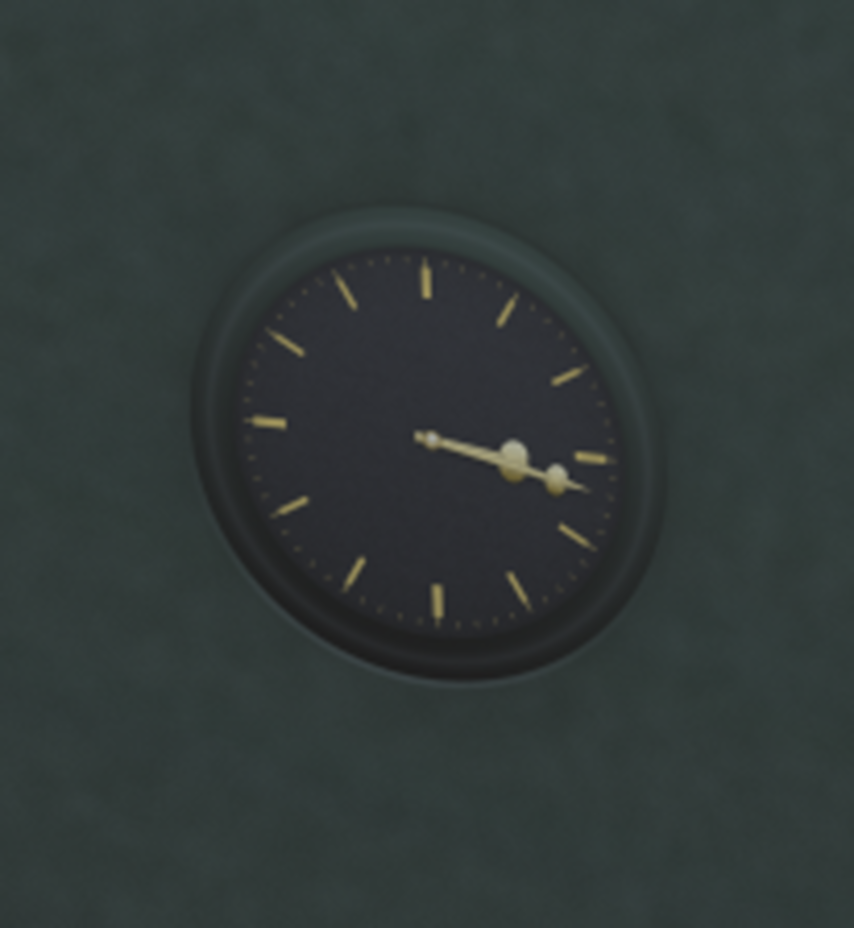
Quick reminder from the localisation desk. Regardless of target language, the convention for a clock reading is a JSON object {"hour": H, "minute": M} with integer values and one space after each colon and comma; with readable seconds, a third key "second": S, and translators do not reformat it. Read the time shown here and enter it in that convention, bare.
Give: {"hour": 3, "minute": 17}
